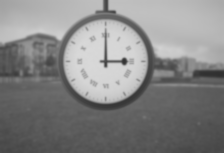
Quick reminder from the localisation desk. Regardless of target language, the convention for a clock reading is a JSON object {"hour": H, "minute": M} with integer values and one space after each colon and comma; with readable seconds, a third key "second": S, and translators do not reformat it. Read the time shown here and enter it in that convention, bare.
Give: {"hour": 3, "minute": 0}
